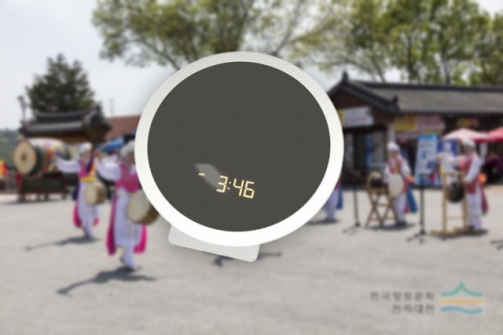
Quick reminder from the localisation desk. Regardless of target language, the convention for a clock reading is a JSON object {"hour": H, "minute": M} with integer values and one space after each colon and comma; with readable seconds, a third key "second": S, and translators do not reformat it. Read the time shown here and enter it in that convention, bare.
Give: {"hour": 3, "minute": 46}
